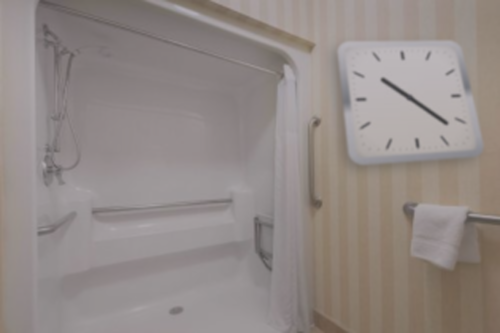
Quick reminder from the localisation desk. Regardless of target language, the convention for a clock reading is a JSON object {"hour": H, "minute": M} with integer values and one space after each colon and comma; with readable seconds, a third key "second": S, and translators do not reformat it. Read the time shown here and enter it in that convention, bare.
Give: {"hour": 10, "minute": 22}
